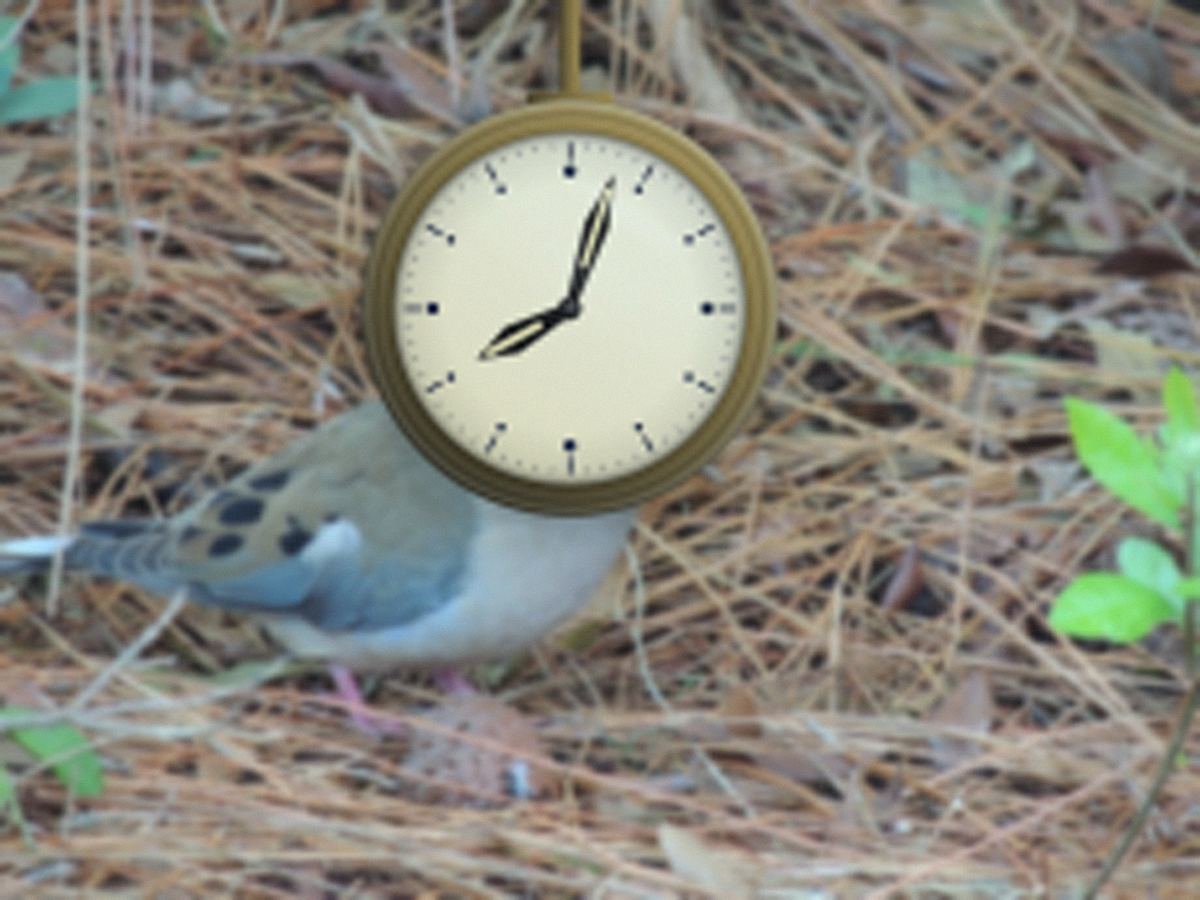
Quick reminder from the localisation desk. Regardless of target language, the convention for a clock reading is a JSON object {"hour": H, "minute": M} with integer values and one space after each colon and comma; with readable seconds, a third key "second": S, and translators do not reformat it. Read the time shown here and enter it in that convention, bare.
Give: {"hour": 8, "minute": 3}
